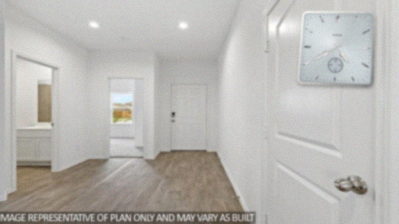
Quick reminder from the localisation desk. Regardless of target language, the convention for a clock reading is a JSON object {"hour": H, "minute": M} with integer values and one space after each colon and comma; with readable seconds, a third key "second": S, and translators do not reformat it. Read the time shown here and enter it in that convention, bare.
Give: {"hour": 4, "minute": 40}
